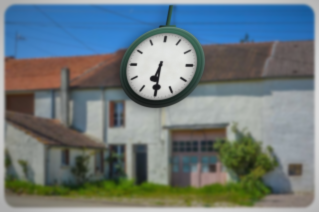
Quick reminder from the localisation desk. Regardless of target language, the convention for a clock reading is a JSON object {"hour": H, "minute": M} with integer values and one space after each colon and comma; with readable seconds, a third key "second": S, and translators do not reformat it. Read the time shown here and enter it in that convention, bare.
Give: {"hour": 6, "minute": 30}
